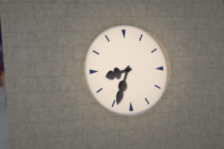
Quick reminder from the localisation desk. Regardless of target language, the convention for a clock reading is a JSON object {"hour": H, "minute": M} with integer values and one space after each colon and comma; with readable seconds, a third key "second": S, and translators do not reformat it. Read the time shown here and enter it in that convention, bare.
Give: {"hour": 8, "minute": 34}
